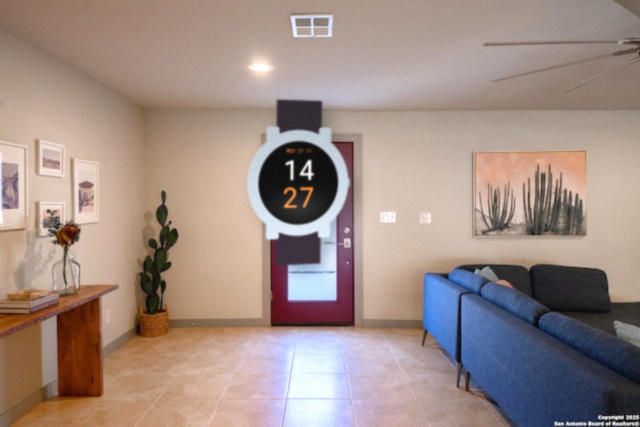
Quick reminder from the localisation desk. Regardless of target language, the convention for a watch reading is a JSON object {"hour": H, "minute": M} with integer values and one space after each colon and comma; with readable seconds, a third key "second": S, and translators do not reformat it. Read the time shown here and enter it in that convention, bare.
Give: {"hour": 14, "minute": 27}
